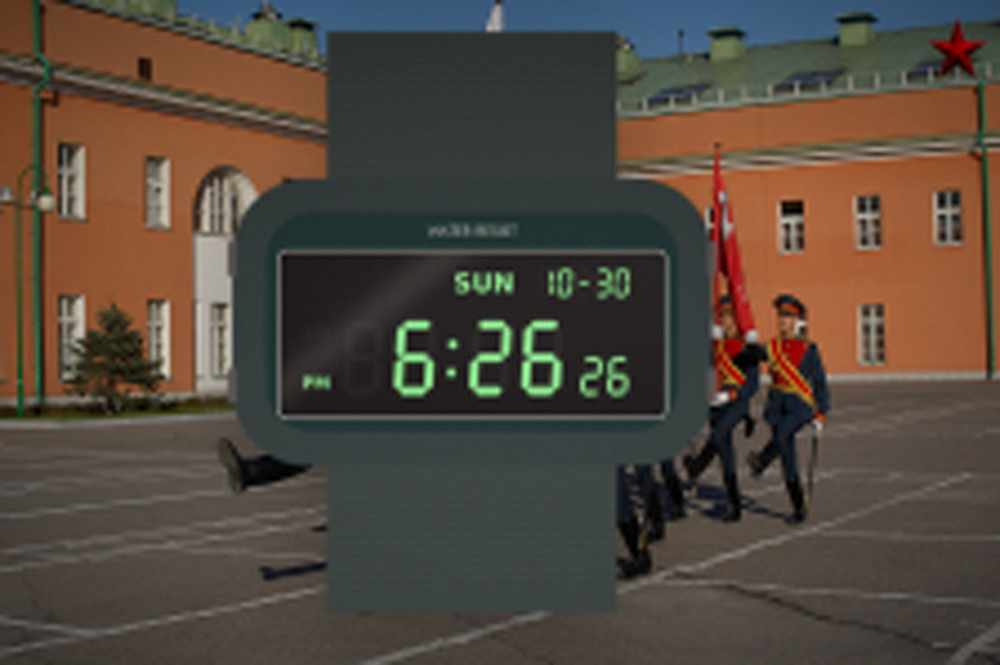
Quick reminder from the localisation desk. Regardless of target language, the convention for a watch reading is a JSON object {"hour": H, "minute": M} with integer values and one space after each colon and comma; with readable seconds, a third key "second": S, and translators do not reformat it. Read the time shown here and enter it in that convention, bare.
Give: {"hour": 6, "minute": 26, "second": 26}
